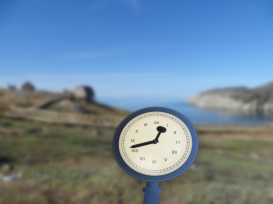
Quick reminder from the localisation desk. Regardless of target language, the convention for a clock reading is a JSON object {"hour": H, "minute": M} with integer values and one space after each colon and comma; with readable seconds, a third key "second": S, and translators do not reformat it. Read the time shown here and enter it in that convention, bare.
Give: {"hour": 12, "minute": 42}
